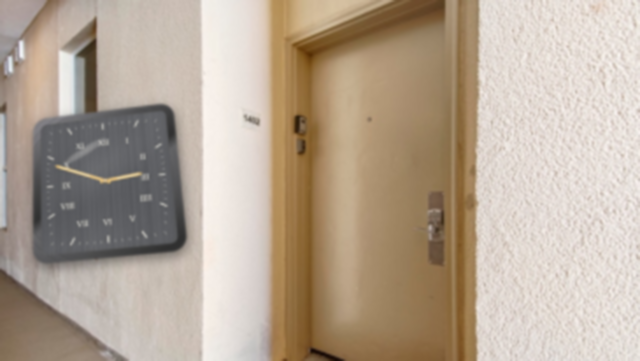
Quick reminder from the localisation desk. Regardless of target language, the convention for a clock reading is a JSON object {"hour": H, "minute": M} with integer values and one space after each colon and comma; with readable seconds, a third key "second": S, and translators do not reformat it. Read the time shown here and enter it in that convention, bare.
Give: {"hour": 2, "minute": 49}
